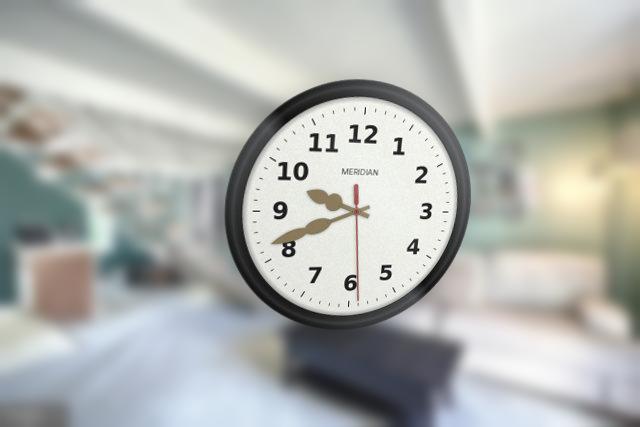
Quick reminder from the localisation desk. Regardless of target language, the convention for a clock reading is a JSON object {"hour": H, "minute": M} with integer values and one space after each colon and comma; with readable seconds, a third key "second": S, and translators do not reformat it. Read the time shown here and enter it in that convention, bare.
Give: {"hour": 9, "minute": 41, "second": 29}
